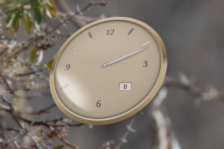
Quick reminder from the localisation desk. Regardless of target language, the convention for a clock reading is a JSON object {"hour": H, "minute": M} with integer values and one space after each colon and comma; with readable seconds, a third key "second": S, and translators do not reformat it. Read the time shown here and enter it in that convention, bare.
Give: {"hour": 2, "minute": 11}
